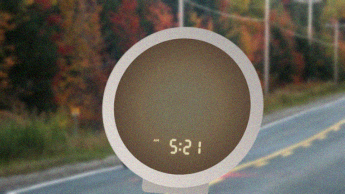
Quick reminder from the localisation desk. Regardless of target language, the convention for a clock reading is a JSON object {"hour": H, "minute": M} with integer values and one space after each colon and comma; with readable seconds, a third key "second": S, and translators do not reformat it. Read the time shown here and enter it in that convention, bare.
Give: {"hour": 5, "minute": 21}
